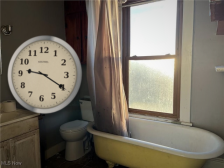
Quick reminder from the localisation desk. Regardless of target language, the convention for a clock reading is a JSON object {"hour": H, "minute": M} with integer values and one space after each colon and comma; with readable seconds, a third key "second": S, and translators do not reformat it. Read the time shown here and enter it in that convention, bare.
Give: {"hour": 9, "minute": 20}
